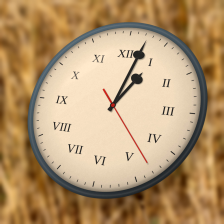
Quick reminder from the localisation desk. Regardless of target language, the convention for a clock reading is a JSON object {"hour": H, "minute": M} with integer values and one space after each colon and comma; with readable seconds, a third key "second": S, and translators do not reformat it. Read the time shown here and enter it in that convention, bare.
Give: {"hour": 1, "minute": 2, "second": 23}
